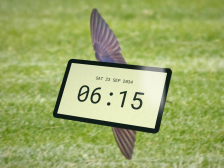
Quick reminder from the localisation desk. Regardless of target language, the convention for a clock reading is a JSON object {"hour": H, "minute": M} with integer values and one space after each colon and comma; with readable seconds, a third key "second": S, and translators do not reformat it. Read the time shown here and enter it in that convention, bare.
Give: {"hour": 6, "minute": 15}
